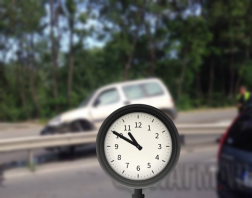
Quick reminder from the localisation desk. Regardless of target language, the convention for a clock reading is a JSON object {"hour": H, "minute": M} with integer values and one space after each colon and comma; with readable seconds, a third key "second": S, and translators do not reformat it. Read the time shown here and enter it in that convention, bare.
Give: {"hour": 10, "minute": 50}
